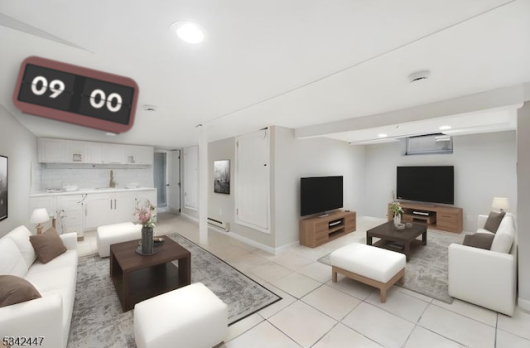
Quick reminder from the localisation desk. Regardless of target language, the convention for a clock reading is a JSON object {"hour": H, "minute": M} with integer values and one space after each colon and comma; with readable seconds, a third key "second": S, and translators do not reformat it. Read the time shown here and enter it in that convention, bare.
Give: {"hour": 9, "minute": 0}
